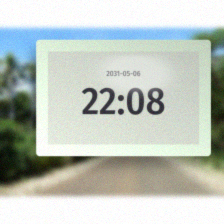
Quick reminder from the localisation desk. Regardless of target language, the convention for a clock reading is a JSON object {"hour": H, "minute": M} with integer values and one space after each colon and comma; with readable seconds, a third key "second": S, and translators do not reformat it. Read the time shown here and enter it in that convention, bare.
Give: {"hour": 22, "minute": 8}
